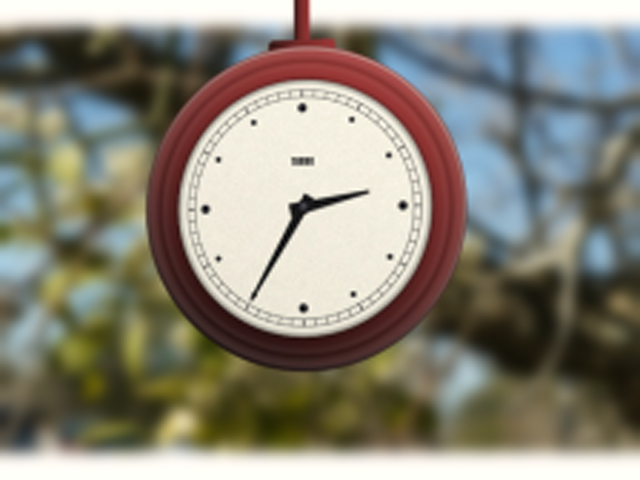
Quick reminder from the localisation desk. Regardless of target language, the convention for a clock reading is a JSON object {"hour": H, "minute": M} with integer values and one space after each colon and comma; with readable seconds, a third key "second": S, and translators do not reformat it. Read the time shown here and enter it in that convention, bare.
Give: {"hour": 2, "minute": 35}
